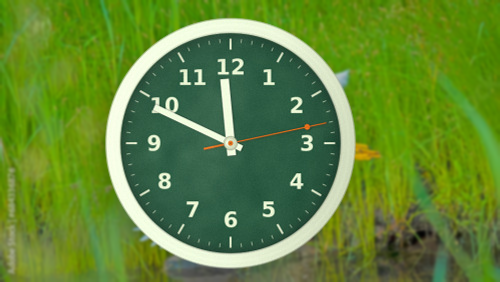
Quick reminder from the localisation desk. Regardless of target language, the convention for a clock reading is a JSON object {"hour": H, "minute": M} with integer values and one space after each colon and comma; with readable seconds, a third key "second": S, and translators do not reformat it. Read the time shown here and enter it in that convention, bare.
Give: {"hour": 11, "minute": 49, "second": 13}
